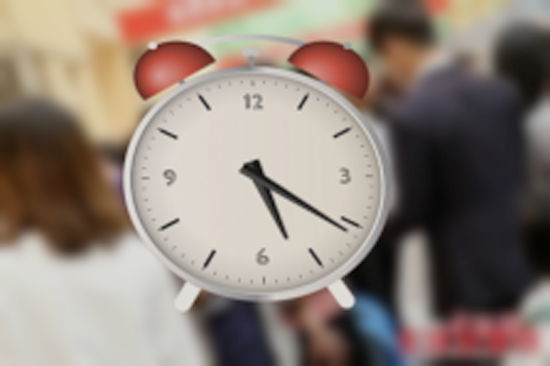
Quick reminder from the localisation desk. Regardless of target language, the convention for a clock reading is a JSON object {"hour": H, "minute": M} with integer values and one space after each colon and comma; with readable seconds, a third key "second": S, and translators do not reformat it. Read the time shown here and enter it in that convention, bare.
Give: {"hour": 5, "minute": 21}
